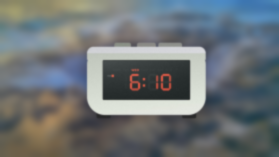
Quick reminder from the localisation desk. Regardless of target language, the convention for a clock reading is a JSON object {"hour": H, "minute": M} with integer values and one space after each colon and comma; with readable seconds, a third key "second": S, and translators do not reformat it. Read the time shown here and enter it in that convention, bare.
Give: {"hour": 6, "minute": 10}
